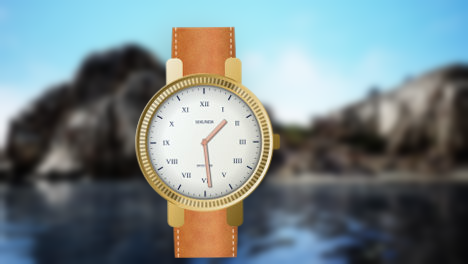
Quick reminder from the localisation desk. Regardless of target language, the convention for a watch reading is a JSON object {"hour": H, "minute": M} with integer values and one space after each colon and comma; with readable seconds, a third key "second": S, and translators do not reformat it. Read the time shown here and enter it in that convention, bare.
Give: {"hour": 1, "minute": 29}
